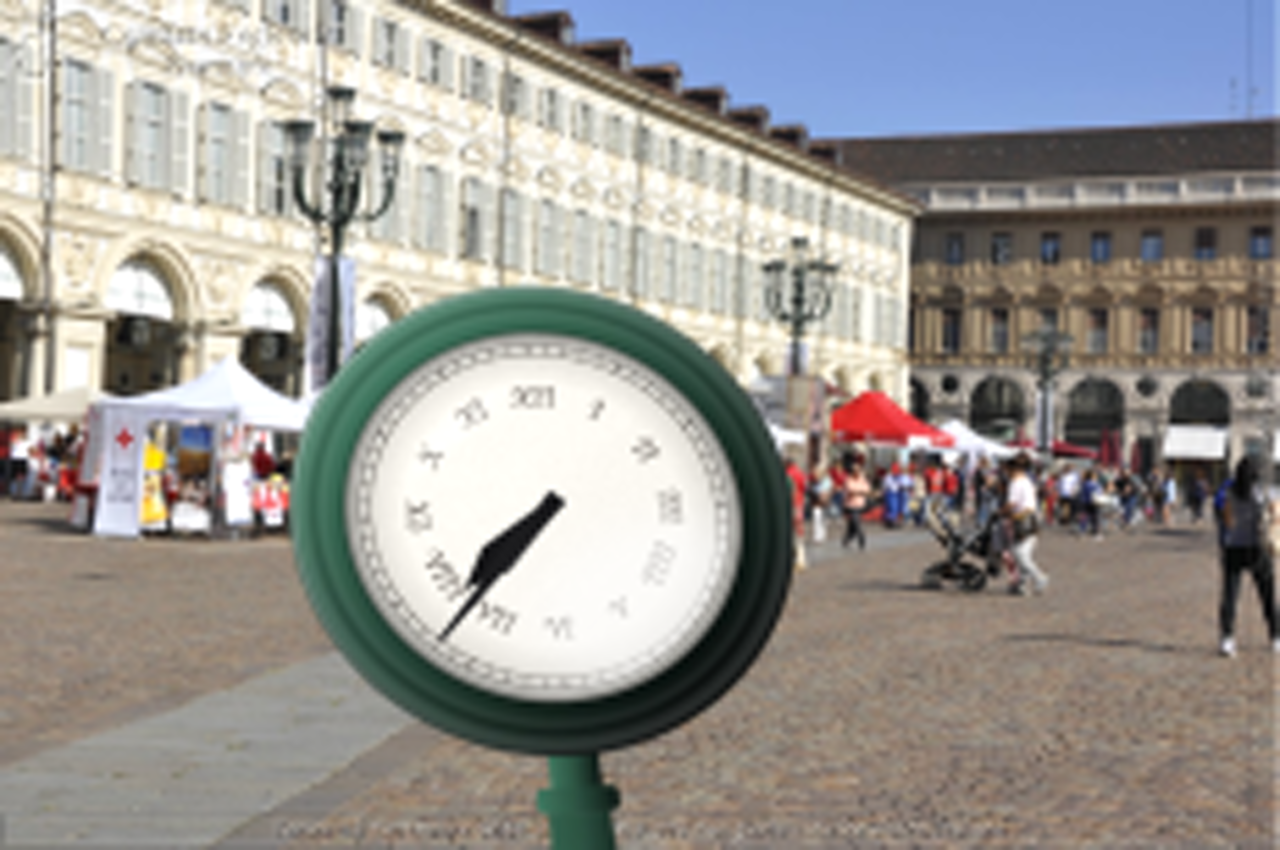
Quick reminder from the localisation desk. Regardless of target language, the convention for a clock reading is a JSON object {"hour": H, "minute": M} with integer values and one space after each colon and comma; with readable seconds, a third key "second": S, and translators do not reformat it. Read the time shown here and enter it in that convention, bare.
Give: {"hour": 7, "minute": 37}
